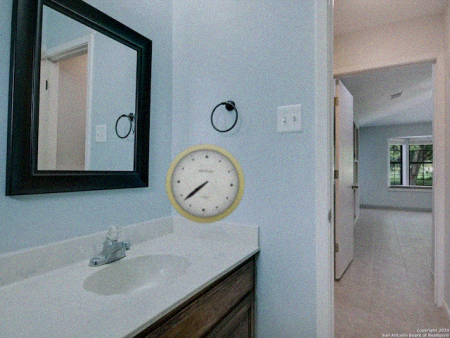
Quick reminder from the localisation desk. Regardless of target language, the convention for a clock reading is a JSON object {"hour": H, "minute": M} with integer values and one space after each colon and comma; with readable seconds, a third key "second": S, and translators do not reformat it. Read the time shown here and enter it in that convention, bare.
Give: {"hour": 7, "minute": 38}
